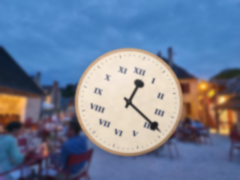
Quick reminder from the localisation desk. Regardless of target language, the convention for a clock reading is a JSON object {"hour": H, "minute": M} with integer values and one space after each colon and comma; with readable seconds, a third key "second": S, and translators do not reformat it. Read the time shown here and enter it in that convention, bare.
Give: {"hour": 12, "minute": 19}
